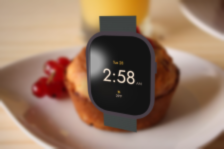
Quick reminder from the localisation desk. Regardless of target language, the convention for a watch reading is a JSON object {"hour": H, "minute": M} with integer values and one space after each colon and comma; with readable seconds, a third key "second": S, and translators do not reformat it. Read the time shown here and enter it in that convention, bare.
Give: {"hour": 2, "minute": 58}
